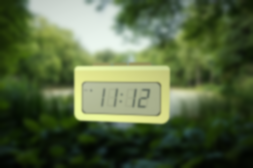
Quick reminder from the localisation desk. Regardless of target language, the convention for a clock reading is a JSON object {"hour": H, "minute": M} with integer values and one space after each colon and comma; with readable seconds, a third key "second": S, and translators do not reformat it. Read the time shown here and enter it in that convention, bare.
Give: {"hour": 11, "minute": 12}
